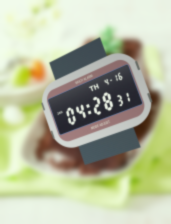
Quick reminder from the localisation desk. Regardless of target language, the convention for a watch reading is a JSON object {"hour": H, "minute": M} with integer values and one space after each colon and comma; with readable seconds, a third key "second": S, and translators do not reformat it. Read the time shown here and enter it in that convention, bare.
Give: {"hour": 4, "minute": 28, "second": 31}
